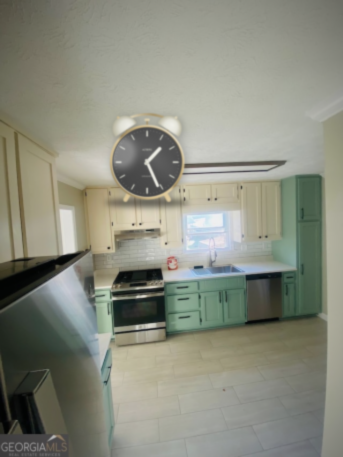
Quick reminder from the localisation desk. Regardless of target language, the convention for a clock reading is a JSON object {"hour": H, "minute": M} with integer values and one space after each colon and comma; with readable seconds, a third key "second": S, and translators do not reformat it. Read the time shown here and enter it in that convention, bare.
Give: {"hour": 1, "minute": 26}
